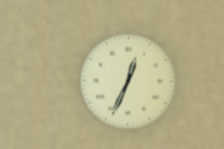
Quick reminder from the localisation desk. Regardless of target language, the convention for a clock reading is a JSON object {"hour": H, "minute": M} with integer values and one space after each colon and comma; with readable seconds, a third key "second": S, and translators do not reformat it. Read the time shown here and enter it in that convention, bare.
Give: {"hour": 12, "minute": 34}
